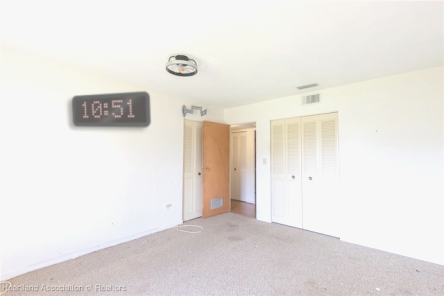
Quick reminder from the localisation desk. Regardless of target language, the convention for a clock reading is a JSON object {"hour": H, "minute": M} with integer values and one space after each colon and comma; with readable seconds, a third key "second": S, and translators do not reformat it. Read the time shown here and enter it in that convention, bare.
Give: {"hour": 10, "minute": 51}
